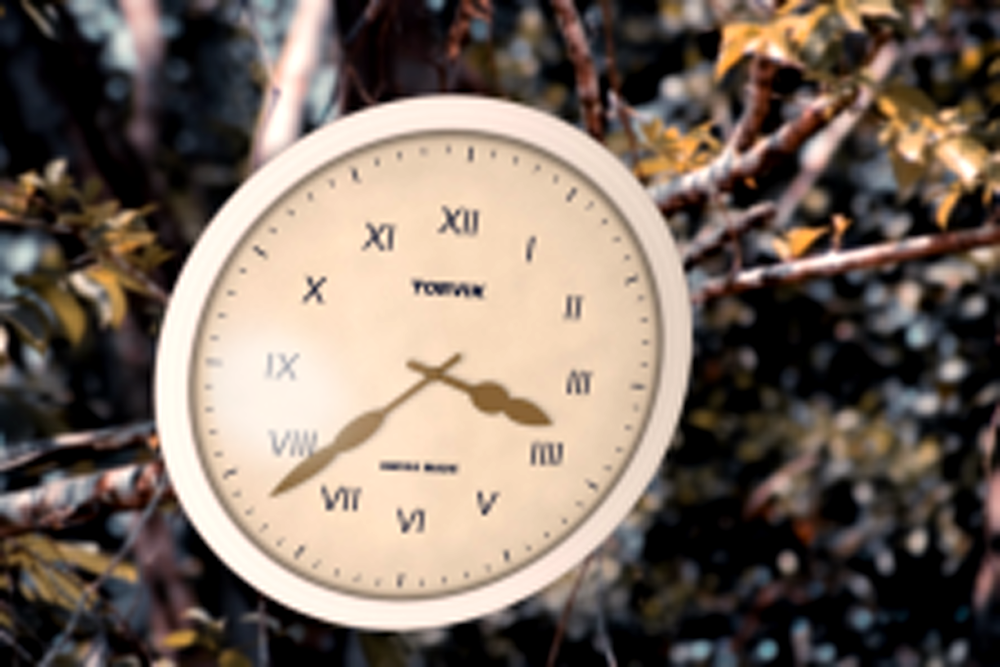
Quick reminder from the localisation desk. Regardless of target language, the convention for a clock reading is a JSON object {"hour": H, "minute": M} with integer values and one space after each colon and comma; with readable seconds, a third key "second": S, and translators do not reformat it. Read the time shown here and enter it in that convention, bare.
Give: {"hour": 3, "minute": 38}
